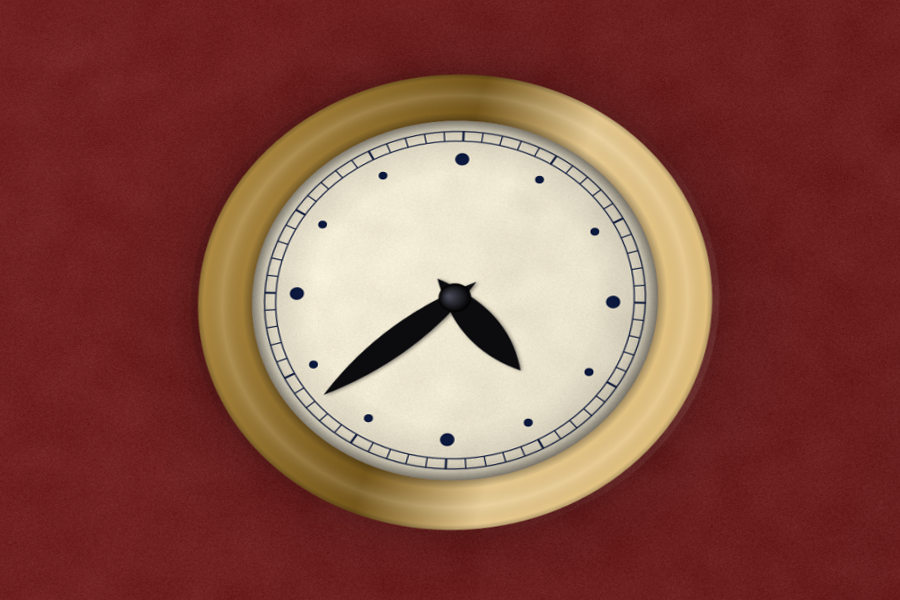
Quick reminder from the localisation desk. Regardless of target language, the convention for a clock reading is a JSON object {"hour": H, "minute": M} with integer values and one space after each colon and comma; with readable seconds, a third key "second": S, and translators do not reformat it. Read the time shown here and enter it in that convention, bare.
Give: {"hour": 4, "minute": 38}
